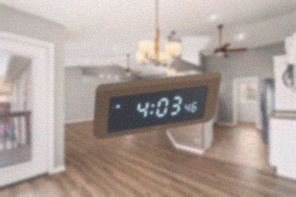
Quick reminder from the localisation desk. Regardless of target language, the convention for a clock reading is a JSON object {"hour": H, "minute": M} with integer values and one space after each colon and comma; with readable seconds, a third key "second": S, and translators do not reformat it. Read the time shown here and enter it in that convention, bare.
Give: {"hour": 4, "minute": 3}
